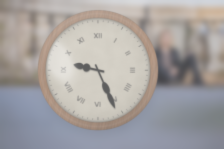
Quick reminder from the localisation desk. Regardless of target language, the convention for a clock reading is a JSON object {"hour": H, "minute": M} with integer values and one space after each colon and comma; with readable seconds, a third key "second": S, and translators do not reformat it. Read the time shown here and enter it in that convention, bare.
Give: {"hour": 9, "minute": 26}
